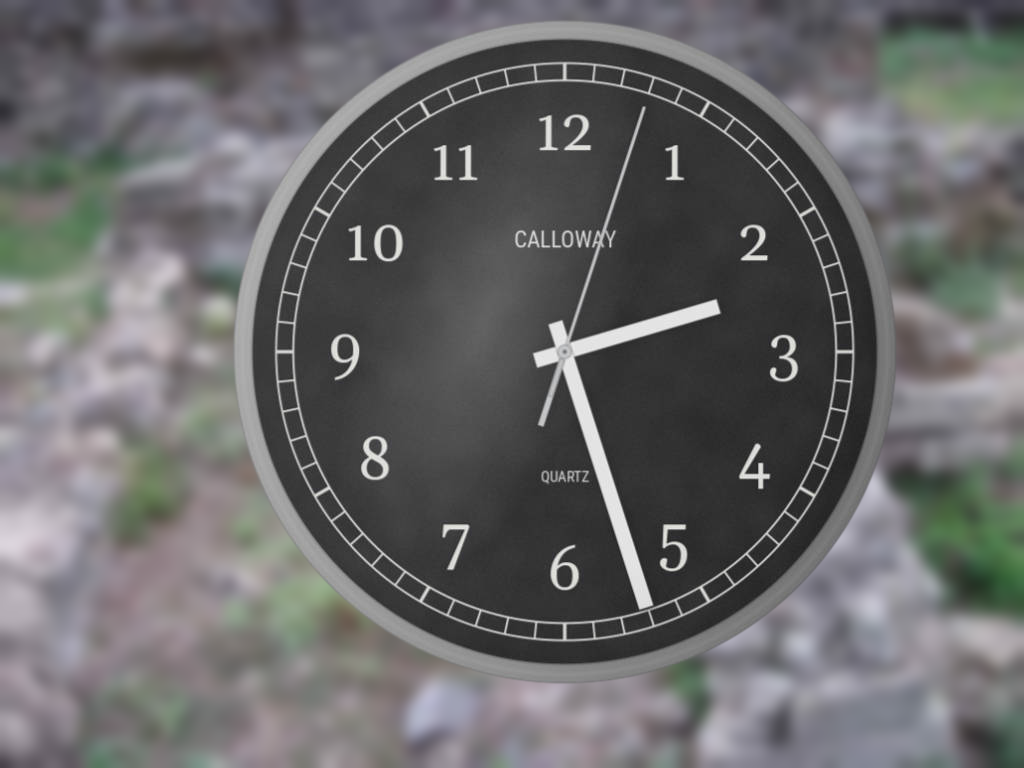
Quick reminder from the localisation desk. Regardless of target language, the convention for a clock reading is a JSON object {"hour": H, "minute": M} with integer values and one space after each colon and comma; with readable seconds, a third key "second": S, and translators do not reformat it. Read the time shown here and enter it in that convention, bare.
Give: {"hour": 2, "minute": 27, "second": 3}
